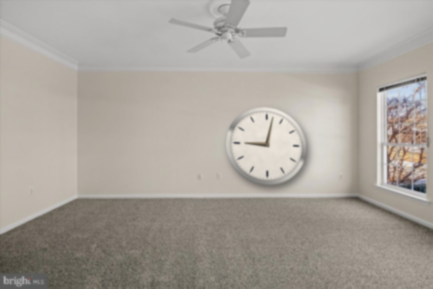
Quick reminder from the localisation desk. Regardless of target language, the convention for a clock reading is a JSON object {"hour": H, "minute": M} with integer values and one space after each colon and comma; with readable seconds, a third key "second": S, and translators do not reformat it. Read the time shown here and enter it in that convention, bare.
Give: {"hour": 9, "minute": 2}
